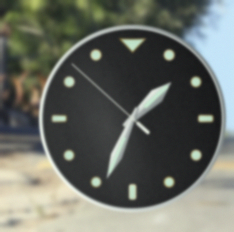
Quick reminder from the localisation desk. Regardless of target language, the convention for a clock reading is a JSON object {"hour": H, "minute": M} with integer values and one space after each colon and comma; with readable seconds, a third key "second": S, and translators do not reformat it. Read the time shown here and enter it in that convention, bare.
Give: {"hour": 1, "minute": 33, "second": 52}
